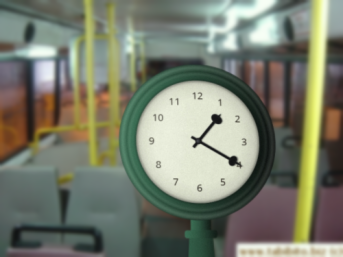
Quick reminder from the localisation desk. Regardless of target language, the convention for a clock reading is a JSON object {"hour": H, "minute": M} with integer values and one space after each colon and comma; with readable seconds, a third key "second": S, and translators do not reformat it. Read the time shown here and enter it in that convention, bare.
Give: {"hour": 1, "minute": 20}
